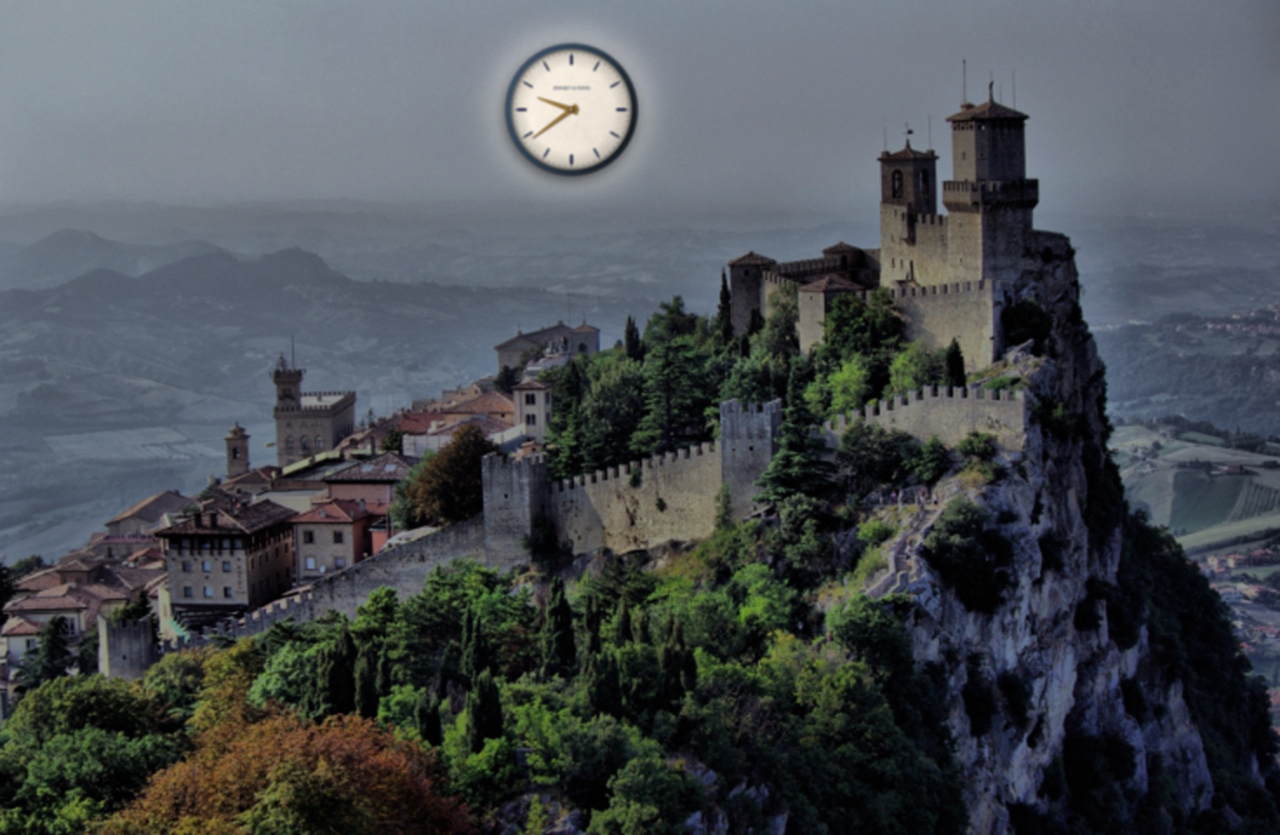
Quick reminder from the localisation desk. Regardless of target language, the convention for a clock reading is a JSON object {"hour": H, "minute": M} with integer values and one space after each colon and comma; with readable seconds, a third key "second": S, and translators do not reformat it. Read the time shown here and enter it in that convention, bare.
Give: {"hour": 9, "minute": 39}
